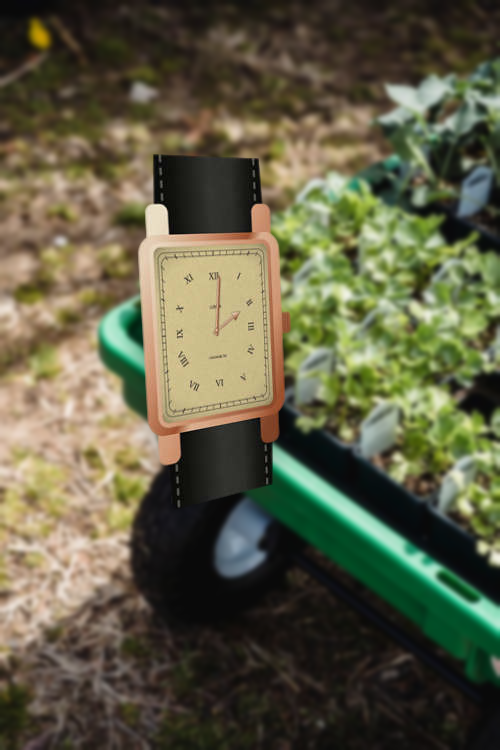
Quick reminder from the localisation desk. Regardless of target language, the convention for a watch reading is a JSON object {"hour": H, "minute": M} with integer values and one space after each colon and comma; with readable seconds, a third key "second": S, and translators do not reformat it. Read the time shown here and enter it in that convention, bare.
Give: {"hour": 2, "minute": 1}
